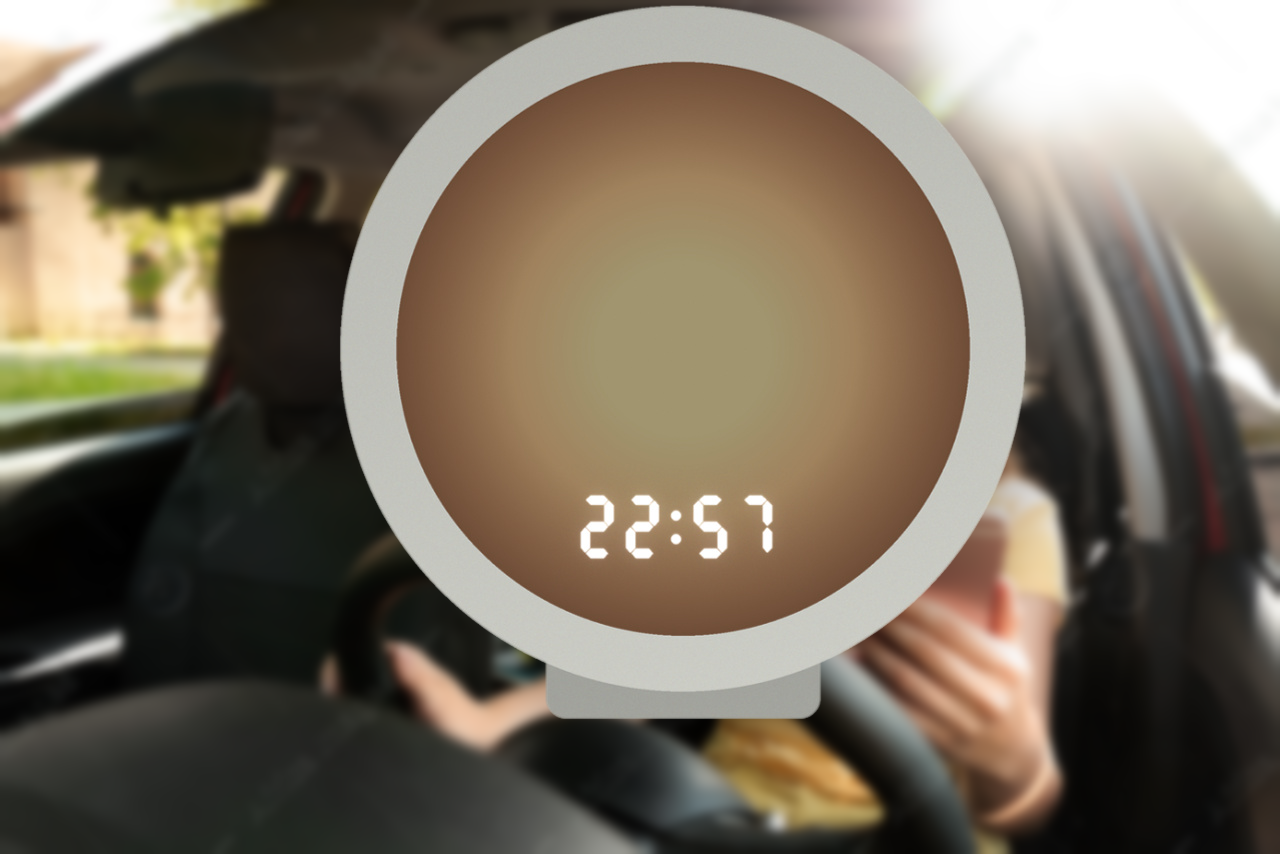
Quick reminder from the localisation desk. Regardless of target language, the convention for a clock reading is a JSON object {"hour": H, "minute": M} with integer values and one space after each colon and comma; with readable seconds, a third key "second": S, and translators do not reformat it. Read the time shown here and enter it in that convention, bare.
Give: {"hour": 22, "minute": 57}
